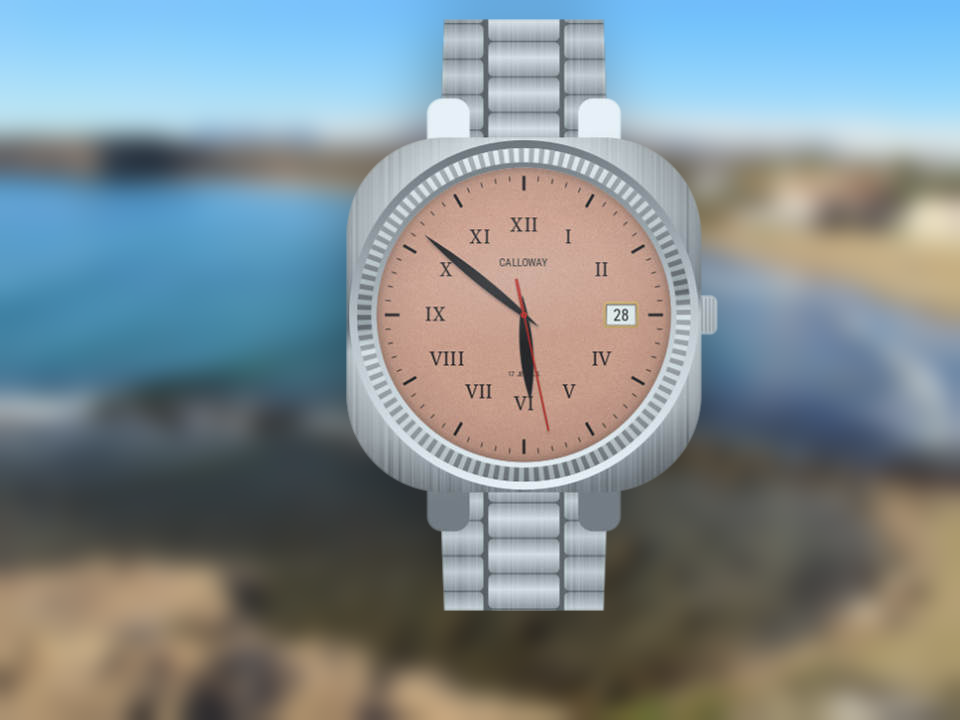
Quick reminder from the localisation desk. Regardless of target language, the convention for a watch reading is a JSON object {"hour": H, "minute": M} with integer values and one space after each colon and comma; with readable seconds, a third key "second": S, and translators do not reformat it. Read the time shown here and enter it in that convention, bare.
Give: {"hour": 5, "minute": 51, "second": 28}
